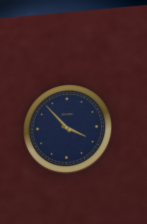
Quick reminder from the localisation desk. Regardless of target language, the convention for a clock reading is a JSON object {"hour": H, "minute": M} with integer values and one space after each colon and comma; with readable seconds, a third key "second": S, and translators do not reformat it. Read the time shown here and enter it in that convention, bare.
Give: {"hour": 3, "minute": 53}
